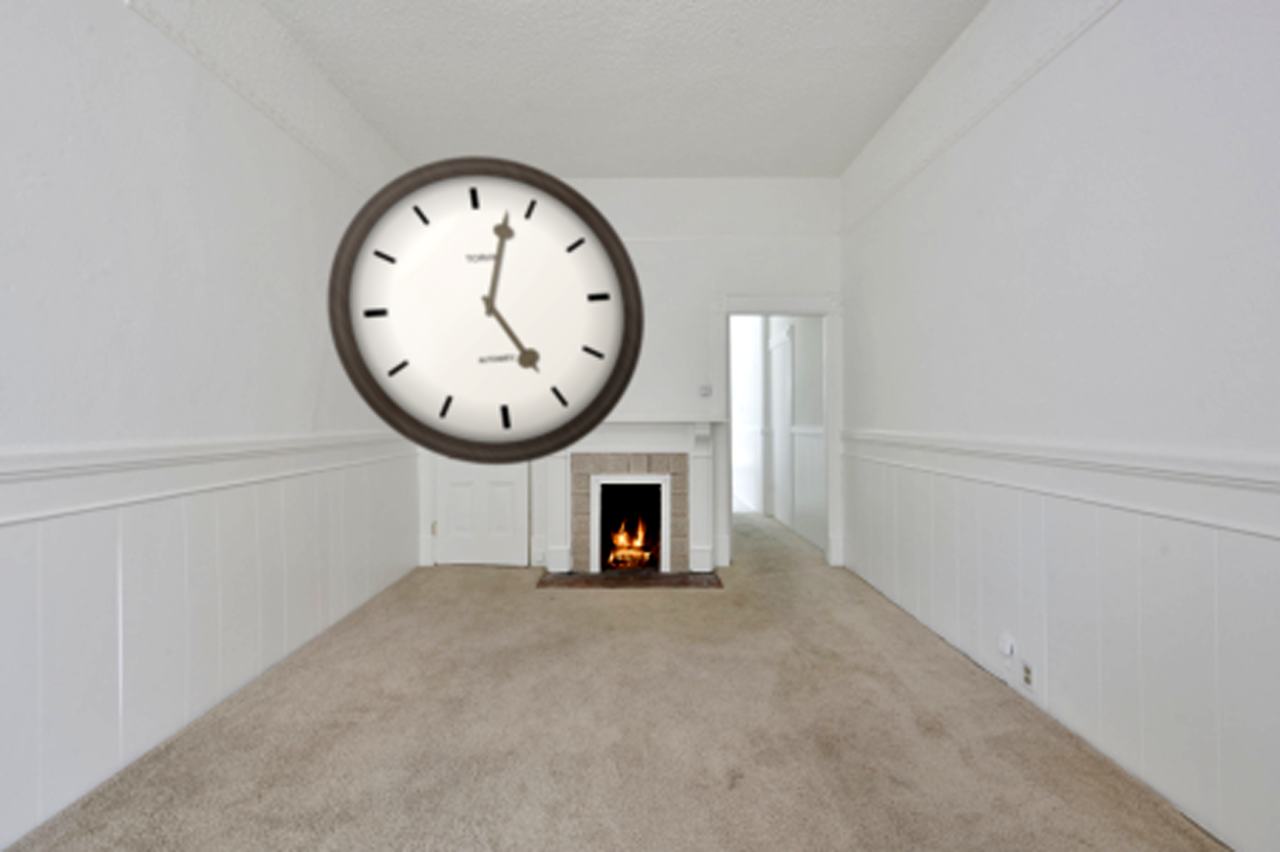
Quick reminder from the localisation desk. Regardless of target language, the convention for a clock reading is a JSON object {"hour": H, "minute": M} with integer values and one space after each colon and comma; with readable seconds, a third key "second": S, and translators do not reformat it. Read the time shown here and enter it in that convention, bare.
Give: {"hour": 5, "minute": 3}
